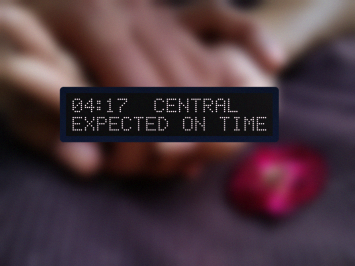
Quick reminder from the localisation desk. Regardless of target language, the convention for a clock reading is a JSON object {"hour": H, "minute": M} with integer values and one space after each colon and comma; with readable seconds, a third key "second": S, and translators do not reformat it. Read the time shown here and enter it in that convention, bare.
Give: {"hour": 4, "minute": 17}
